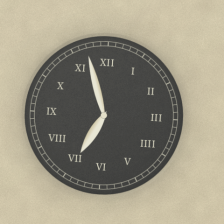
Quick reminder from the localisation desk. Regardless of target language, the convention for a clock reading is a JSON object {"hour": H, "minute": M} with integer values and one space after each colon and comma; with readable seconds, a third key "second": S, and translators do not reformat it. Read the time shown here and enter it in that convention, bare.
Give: {"hour": 6, "minute": 57}
